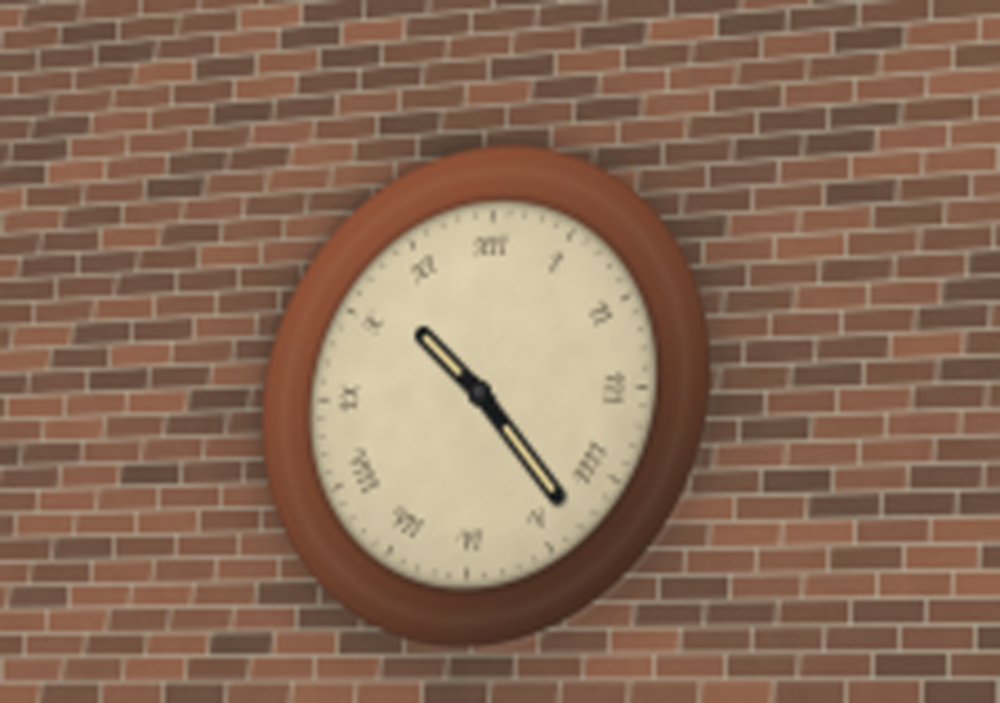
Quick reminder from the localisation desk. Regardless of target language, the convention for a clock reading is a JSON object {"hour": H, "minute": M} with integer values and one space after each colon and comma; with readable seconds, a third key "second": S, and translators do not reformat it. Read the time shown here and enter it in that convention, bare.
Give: {"hour": 10, "minute": 23}
